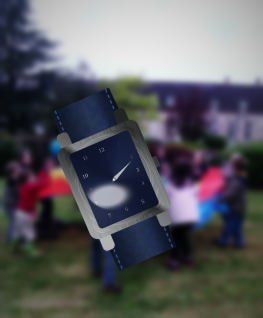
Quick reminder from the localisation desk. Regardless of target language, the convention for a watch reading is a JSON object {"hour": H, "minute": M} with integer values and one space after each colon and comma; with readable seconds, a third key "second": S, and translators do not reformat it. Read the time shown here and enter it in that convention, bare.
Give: {"hour": 2, "minute": 11}
